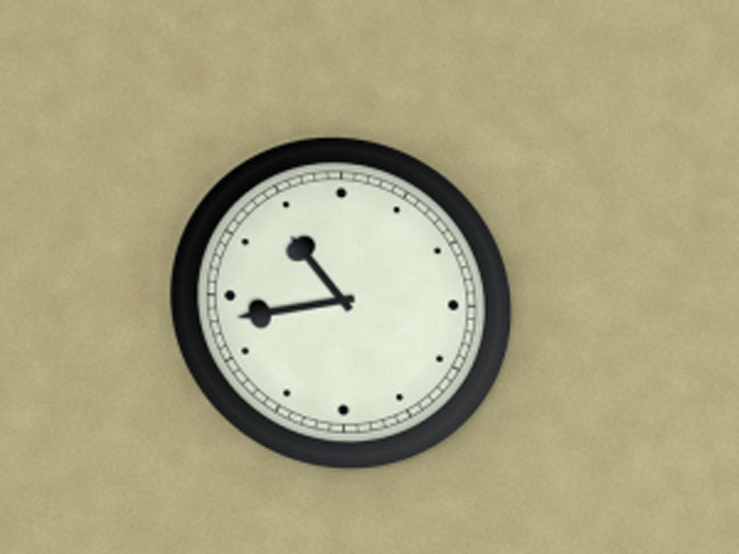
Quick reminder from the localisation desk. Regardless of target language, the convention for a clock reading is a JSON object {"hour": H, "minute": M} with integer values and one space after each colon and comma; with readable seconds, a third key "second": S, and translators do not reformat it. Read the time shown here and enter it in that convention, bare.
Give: {"hour": 10, "minute": 43}
